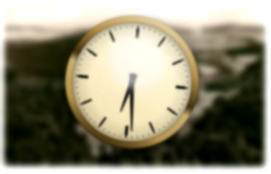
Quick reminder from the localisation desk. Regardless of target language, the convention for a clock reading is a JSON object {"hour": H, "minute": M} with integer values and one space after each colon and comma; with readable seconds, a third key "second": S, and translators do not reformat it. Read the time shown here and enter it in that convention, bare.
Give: {"hour": 6, "minute": 29}
